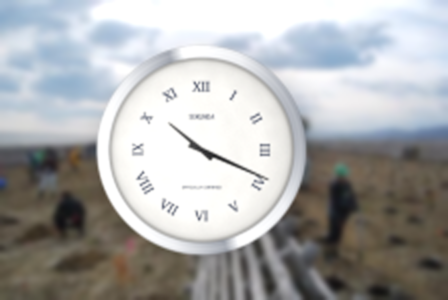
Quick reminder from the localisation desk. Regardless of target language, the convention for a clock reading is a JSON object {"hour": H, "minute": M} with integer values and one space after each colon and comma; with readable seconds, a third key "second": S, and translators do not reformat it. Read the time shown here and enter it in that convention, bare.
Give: {"hour": 10, "minute": 19}
